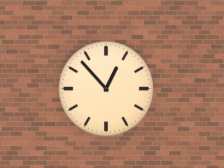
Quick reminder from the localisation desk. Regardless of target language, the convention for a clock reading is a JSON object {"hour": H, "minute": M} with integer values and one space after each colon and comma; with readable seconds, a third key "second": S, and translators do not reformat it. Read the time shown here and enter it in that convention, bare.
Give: {"hour": 12, "minute": 53}
